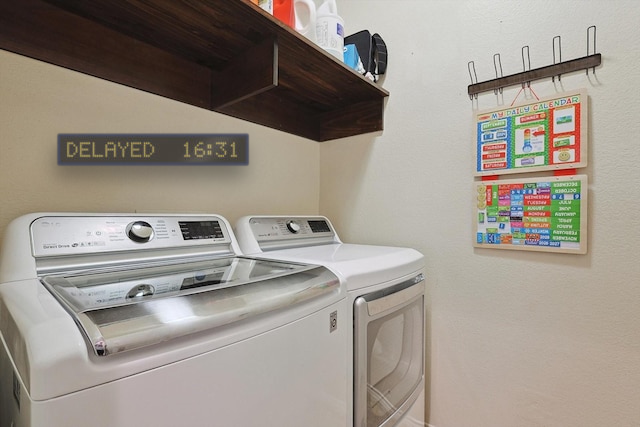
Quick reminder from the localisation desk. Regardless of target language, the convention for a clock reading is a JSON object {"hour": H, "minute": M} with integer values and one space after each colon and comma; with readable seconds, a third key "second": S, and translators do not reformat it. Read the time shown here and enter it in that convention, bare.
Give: {"hour": 16, "minute": 31}
